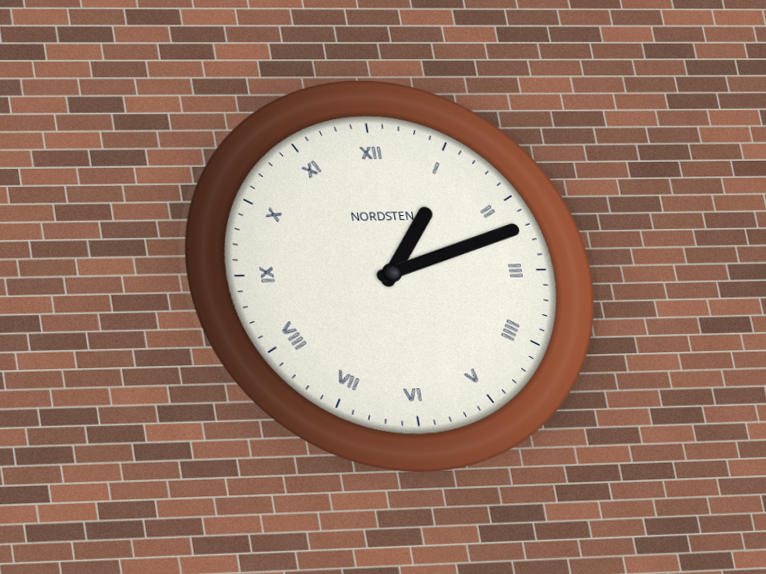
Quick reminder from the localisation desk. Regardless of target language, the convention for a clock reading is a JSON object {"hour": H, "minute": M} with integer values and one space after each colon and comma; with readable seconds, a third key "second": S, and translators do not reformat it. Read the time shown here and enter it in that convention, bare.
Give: {"hour": 1, "minute": 12}
